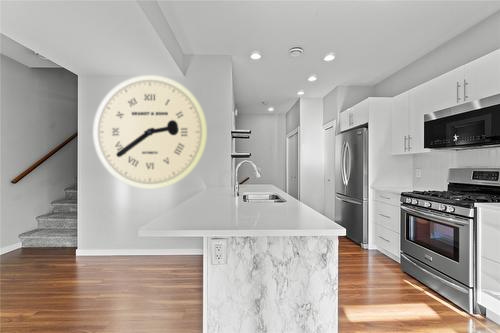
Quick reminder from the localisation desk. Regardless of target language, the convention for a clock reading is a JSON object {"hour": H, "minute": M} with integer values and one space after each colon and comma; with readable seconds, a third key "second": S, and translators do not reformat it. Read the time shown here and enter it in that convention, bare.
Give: {"hour": 2, "minute": 39}
